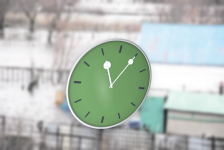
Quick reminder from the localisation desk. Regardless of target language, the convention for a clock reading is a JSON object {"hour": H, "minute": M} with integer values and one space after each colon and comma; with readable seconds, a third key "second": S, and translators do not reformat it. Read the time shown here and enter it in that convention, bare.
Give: {"hour": 11, "minute": 5}
